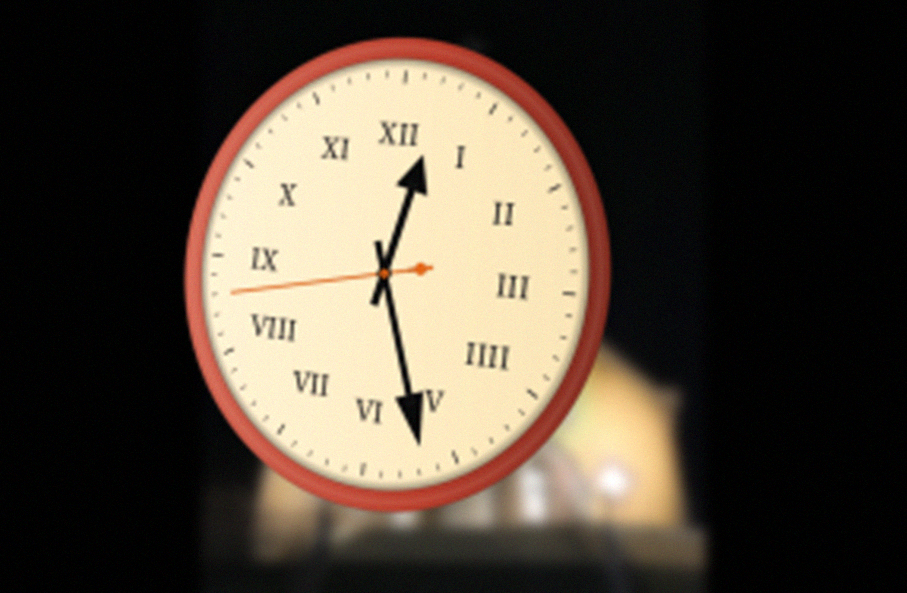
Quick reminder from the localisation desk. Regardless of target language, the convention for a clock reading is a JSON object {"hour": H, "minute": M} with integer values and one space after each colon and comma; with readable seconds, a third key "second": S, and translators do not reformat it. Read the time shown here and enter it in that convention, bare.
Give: {"hour": 12, "minute": 26, "second": 43}
